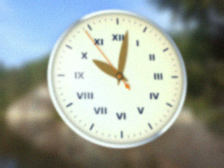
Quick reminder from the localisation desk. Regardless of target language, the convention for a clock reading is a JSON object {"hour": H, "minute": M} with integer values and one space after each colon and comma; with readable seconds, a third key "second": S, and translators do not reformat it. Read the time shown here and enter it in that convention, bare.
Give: {"hour": 10, "minute": 1, "second": 54}
